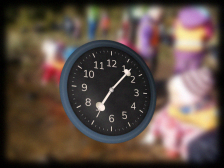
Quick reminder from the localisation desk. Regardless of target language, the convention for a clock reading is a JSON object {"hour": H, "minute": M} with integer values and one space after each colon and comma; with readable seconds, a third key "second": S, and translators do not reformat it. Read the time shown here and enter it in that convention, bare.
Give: {"hour": 7, "minute": 7}
